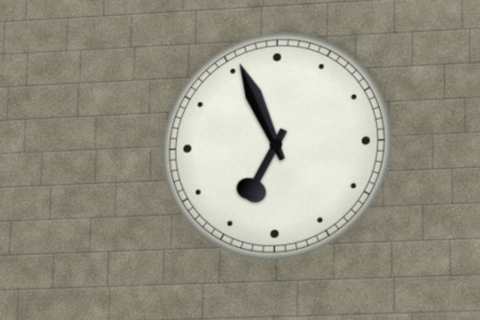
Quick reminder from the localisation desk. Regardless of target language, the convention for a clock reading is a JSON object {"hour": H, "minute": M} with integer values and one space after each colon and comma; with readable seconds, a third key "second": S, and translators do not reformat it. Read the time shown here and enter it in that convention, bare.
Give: {"hour": 6, "minute": 56}
